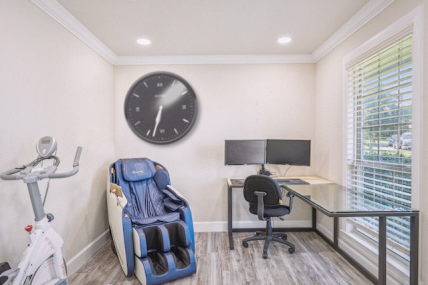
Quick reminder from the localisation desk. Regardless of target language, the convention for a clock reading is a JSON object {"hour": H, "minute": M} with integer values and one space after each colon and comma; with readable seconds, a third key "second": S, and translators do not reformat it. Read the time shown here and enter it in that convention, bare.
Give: {"hour": 6, "minute": 33}
